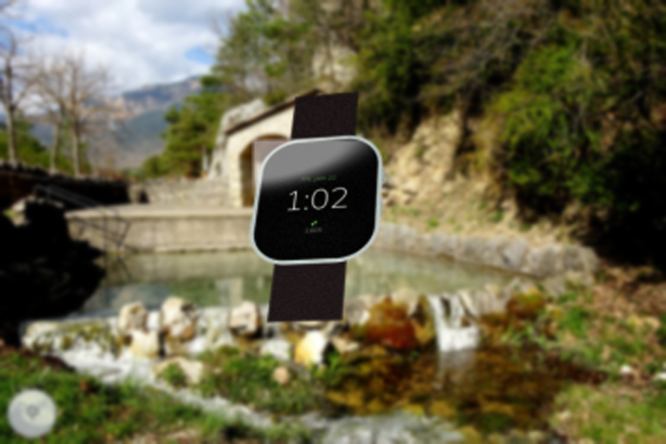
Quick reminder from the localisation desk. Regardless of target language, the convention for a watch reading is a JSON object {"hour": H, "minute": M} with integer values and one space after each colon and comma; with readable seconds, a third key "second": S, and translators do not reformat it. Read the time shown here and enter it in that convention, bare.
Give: {"hour": 1, "minute": 2}
